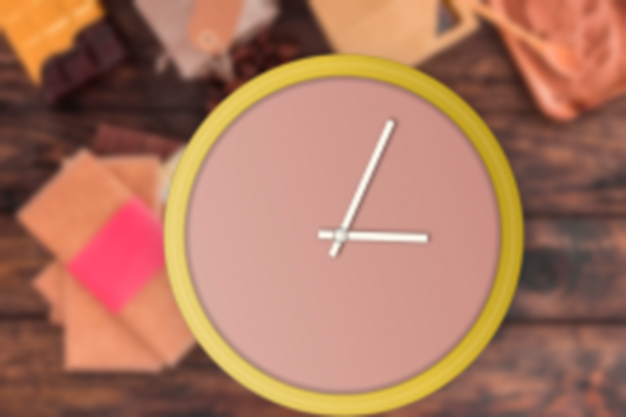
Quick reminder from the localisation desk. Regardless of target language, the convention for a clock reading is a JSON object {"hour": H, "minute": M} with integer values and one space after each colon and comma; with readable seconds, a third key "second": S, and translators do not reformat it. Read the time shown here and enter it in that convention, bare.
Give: {"hour": 3, "minute": 4}
